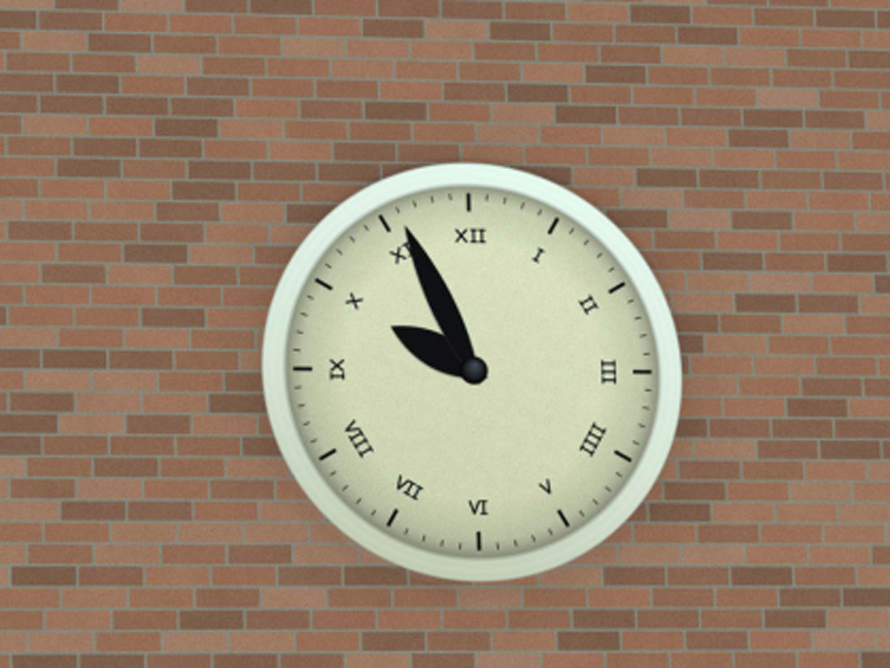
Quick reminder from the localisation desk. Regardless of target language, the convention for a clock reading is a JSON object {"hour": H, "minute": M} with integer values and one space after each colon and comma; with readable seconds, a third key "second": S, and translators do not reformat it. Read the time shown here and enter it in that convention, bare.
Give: {"hour": 9, "minute": 56}
